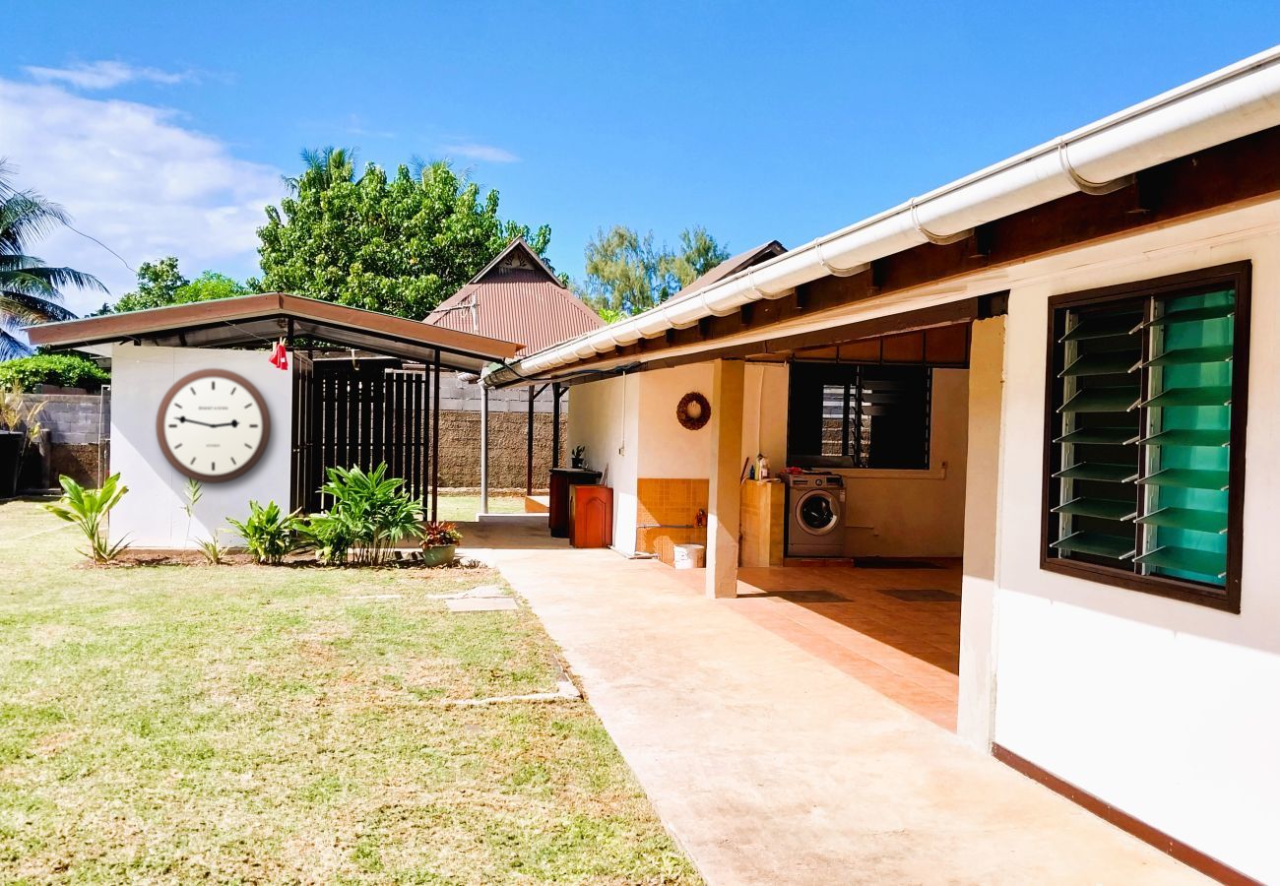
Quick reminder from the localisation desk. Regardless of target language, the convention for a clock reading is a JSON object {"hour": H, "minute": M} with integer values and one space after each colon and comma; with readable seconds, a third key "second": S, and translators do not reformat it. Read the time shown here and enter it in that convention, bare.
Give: {"hour": 2, "minute": 47}
